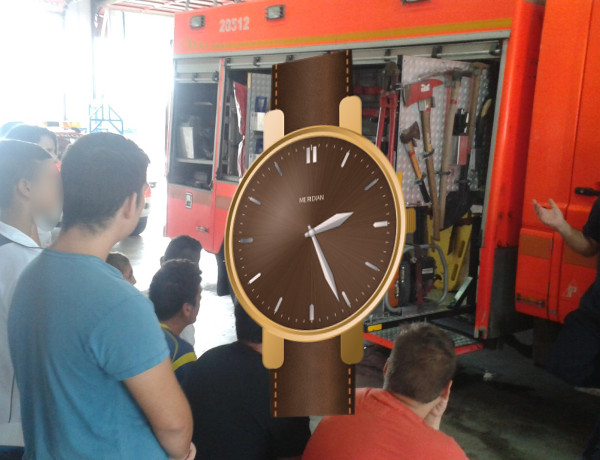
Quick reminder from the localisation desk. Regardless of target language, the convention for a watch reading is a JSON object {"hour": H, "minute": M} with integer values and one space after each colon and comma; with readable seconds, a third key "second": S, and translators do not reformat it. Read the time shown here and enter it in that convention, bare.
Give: {"hour": 2, "minute": 26}
